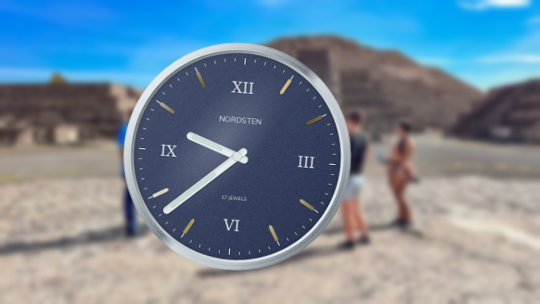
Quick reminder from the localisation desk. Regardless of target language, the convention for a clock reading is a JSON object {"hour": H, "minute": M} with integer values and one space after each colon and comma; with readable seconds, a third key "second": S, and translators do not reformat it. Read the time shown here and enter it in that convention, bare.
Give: {"hour": 9, "minute": 38}
